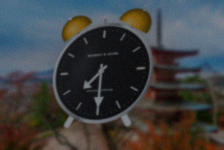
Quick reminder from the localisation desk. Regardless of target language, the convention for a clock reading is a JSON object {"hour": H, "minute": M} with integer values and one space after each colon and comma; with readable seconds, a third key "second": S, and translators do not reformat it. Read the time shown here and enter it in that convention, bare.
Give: {"hour": 7, "minute": 30}
